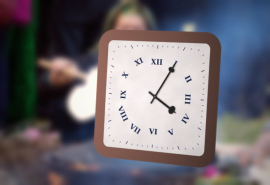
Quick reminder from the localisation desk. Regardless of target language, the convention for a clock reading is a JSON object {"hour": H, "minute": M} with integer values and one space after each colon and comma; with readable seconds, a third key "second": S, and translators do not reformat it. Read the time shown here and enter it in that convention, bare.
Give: {"hour": 4, "minute": 5}
